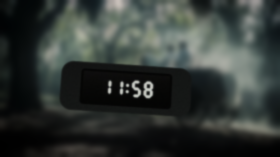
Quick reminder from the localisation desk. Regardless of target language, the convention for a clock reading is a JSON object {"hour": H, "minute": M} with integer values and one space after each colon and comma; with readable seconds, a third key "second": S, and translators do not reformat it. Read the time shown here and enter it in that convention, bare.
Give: {"hour": 11, "minute": 58}
